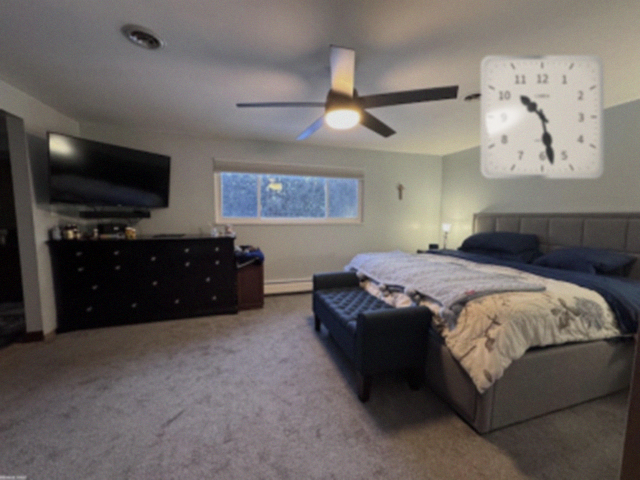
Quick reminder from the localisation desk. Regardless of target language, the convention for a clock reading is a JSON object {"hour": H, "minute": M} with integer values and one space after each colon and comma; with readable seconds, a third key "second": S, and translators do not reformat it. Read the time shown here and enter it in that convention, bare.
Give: {"hour": 10, "minute": 28}
